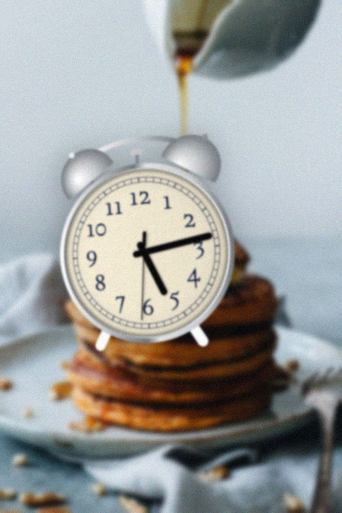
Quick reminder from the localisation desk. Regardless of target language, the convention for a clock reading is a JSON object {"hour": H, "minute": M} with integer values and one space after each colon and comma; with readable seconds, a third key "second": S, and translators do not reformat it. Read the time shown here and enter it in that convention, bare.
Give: {"hour": 5, "minute": 13, "second": 31}
